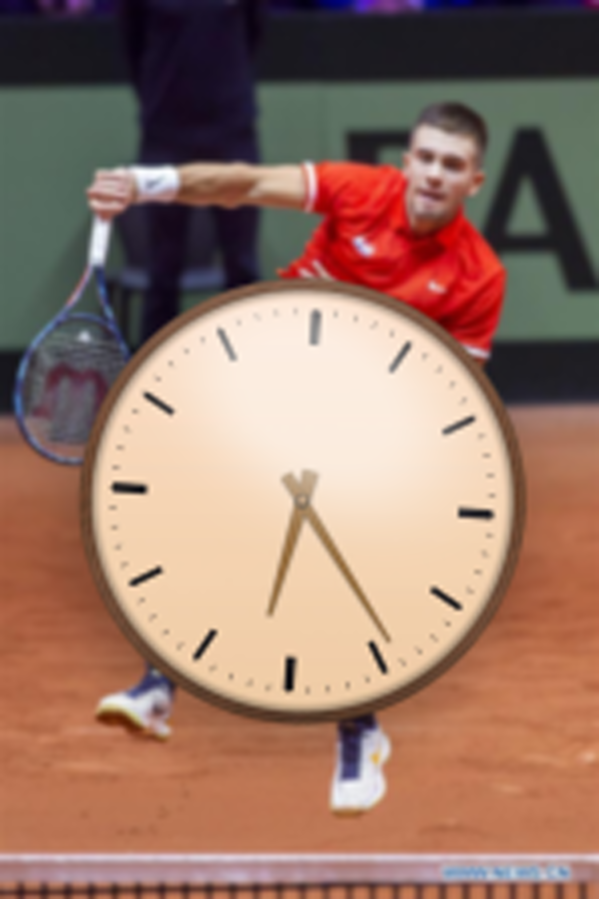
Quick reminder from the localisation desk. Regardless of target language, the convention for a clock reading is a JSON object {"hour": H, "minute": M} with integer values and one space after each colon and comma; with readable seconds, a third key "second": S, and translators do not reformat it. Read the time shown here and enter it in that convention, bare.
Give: {"hour": 6, "minute": 24}
